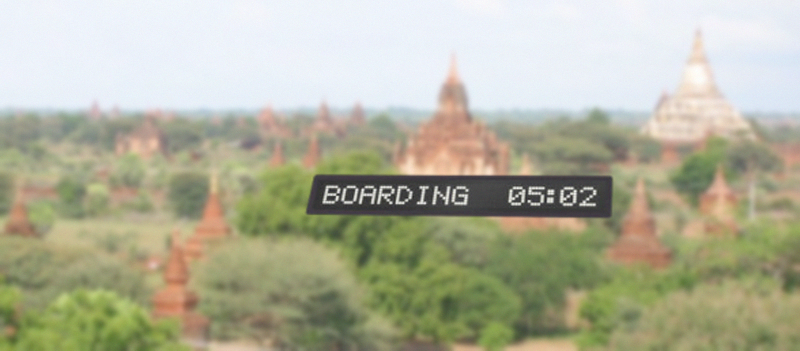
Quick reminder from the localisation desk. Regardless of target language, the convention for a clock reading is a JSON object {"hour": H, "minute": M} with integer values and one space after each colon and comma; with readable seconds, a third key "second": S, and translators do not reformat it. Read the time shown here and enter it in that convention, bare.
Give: {"hour": 5, "minute": 2}
